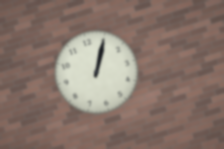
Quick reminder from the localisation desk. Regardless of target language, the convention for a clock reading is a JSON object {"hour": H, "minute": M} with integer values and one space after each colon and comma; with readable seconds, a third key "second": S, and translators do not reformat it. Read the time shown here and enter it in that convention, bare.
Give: {"hour": 1, "minute": 5}
